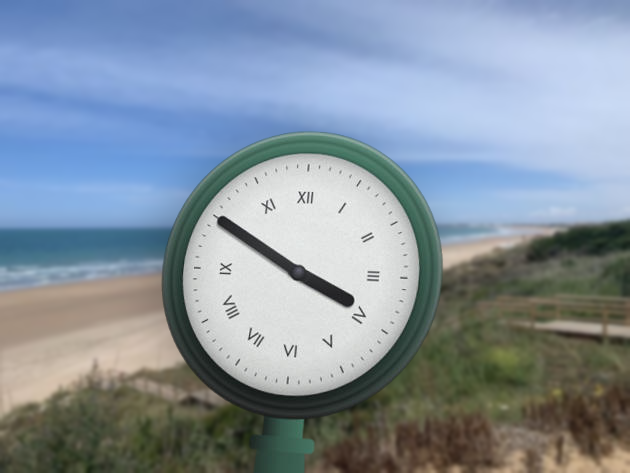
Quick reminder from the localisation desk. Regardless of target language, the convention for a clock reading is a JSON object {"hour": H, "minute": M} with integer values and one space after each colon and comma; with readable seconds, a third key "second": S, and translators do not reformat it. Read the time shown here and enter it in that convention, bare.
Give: {"hour": 3, "minute": 50}
